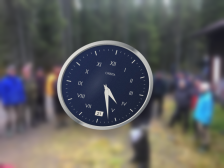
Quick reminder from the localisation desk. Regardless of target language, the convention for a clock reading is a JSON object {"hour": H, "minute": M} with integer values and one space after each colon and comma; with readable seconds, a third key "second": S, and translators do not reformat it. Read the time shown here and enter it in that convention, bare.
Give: {"hour": 4, "minute": 27}
